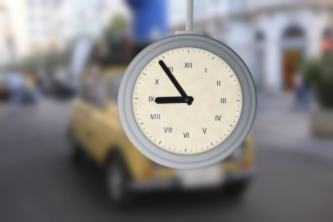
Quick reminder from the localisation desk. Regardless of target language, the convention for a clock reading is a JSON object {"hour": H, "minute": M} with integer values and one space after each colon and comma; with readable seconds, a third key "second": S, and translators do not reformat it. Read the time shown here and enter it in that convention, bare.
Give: {"hour": 8, "minute": 54}
